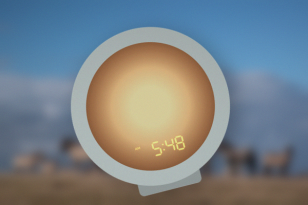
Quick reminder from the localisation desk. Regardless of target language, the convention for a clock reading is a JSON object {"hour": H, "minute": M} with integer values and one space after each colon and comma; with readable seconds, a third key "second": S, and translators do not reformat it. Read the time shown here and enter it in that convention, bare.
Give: {"hour": 5, "minute": 48}
